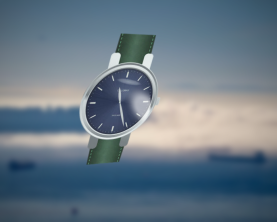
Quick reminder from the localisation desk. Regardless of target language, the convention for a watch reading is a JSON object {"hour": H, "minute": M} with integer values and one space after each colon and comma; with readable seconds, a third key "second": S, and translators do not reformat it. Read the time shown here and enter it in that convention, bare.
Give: {"hour": 11, "minute": 26}
